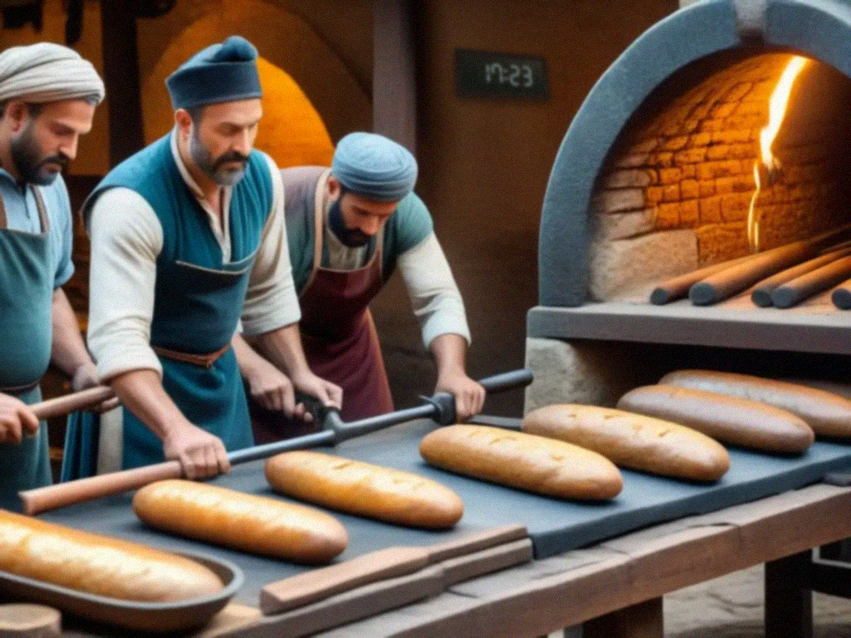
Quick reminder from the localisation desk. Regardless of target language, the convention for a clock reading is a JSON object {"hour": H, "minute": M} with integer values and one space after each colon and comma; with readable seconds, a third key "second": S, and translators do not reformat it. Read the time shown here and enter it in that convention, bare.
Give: {"hour": 17, "minute": 23}
